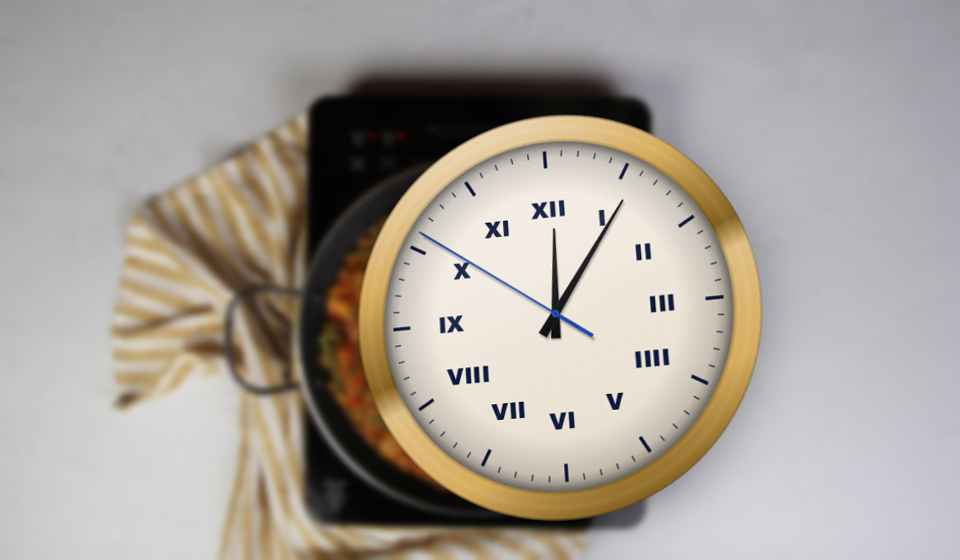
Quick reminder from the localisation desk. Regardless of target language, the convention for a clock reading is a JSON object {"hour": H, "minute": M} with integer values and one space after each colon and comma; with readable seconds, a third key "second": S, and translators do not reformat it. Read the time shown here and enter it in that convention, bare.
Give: {"hour": 12, "minute": 5, "second": 51}
